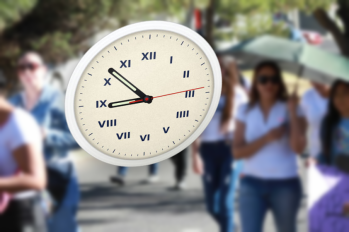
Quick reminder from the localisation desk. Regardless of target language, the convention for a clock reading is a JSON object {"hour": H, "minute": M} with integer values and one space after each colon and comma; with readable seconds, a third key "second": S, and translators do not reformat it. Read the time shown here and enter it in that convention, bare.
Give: {"hour": 8, "minute": 52, "second": 14}
